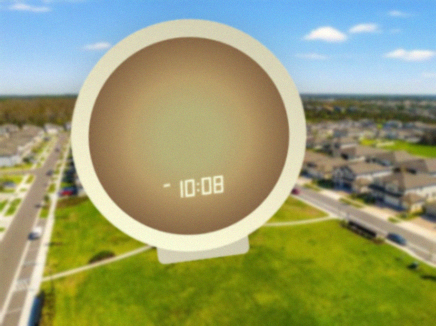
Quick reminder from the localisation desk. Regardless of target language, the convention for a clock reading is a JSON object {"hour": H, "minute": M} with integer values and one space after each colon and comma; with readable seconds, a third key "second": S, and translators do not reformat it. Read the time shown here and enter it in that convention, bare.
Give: {"hour": 10, "minute": 8}
